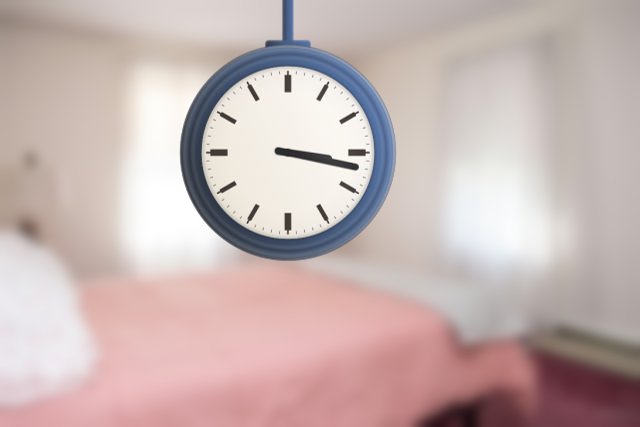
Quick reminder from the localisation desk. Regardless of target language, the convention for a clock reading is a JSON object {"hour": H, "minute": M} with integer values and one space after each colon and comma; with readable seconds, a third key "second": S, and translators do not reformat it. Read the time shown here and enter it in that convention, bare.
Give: {"hour": 3, "minute": 17}
